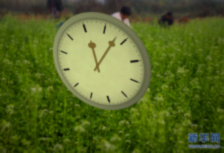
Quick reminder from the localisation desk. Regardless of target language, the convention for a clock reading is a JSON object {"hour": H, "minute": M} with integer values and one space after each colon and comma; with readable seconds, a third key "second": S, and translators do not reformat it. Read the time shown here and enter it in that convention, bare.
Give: {"hour": 12, "minute": 8}
